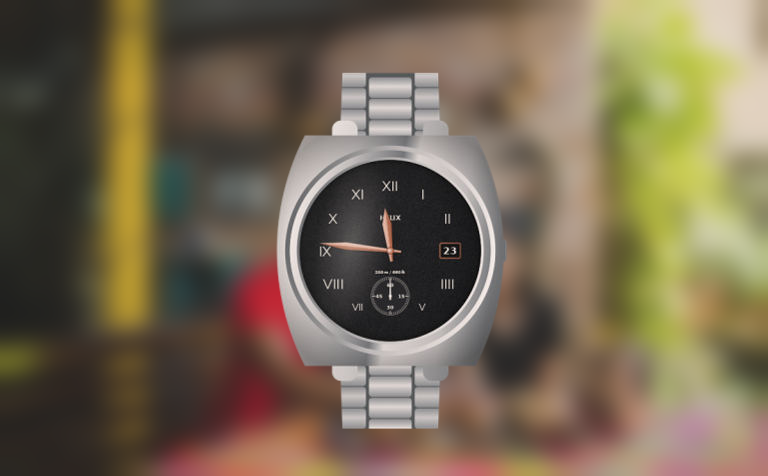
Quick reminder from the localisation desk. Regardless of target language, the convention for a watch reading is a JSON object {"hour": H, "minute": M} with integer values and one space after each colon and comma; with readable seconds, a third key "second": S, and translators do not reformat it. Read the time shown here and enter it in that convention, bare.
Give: {"hour": 11, "minute": 46}
